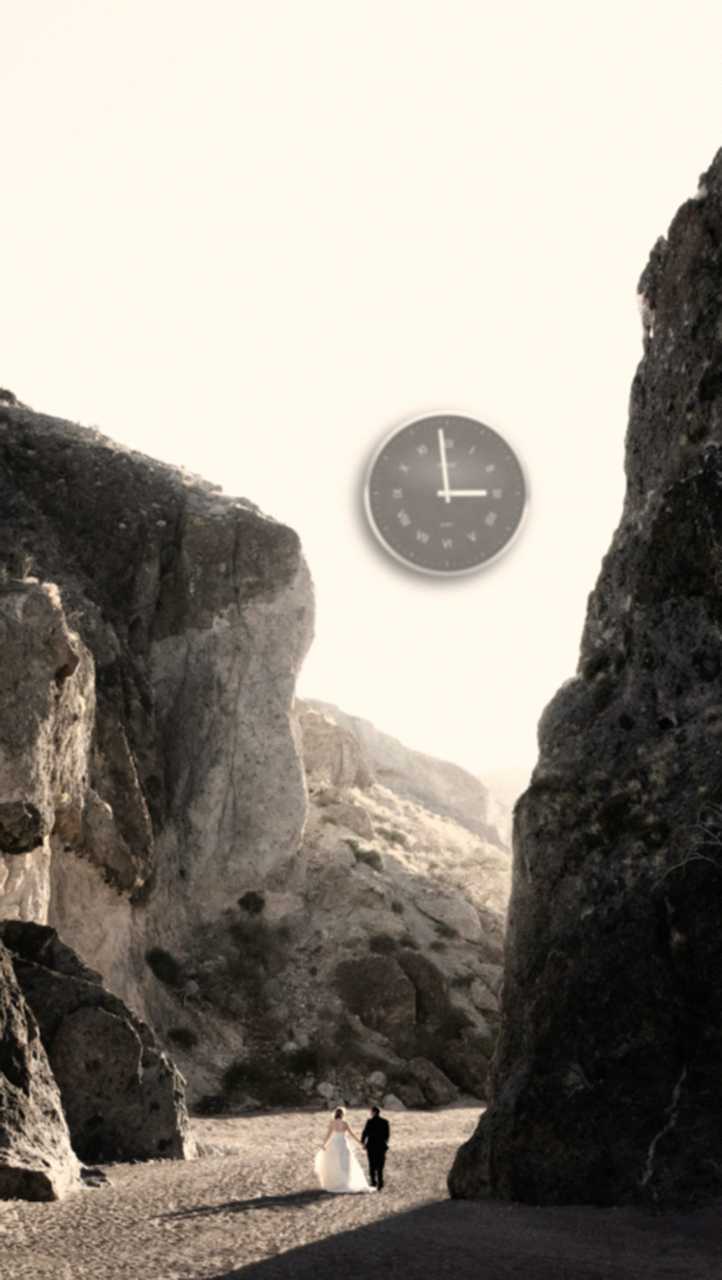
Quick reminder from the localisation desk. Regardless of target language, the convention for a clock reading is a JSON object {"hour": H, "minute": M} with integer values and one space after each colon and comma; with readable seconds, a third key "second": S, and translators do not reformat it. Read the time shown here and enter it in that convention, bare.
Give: {"hour": 2, "minute": 59}
